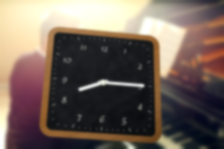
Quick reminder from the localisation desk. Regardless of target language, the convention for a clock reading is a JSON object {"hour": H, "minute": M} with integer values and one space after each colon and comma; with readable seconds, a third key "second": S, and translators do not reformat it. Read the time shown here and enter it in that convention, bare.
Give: {"hour": 8, "minute": 15}
